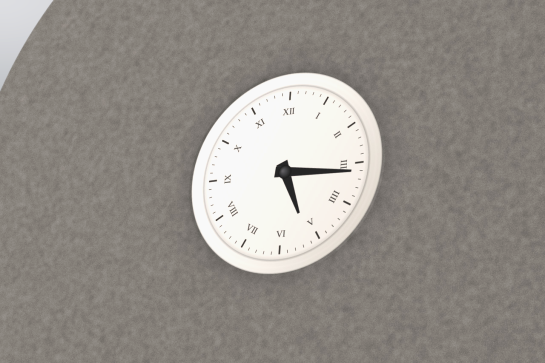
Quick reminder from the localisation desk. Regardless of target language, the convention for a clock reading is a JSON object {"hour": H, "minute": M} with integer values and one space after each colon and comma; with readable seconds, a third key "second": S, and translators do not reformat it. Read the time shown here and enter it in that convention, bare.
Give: {"hour": 5, "minute": 16}
